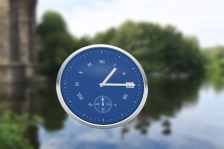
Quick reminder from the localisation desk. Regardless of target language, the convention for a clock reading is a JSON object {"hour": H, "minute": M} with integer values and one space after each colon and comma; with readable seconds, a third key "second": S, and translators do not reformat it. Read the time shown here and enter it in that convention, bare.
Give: {"hour": 1, "minute": 15}
